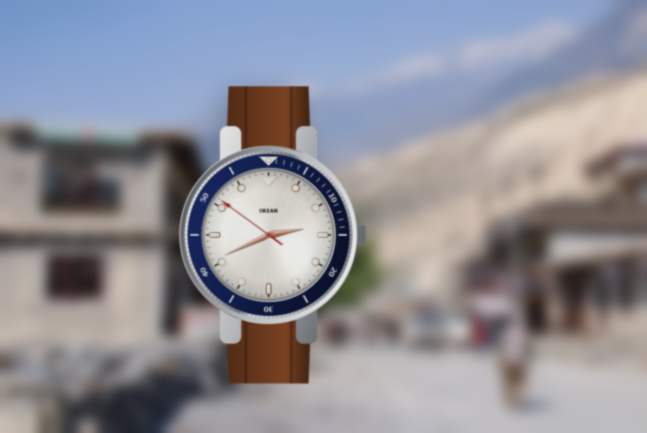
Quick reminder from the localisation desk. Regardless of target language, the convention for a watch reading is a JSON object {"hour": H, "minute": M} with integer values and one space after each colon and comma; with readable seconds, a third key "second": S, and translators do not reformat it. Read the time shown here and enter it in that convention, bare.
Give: {"hour": 2, "minute": 40, "second": 51}
